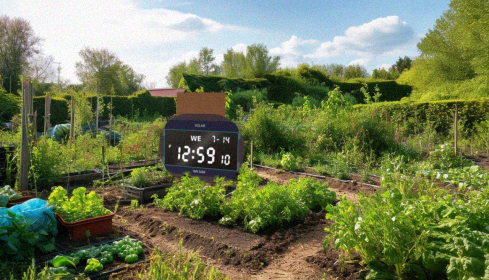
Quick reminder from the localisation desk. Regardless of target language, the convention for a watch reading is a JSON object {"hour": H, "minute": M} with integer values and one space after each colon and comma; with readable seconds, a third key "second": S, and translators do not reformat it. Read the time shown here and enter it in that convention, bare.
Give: {"hour": 12, "minute": 59, "second": 10}
